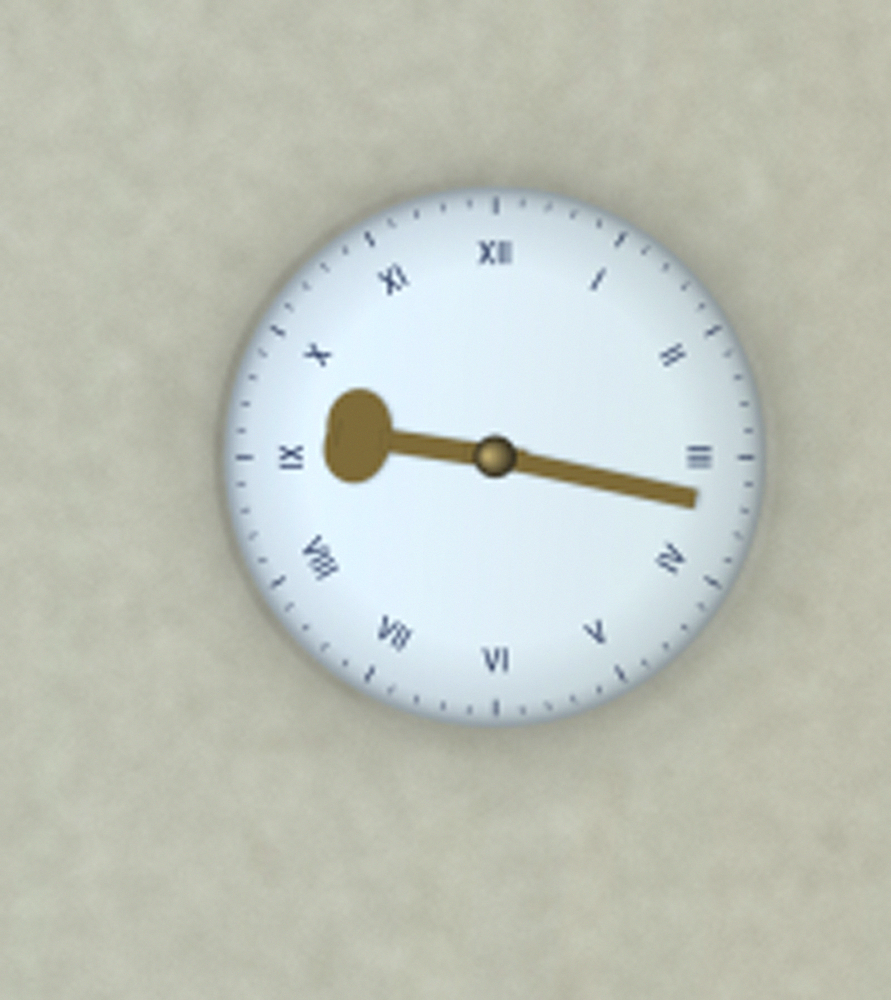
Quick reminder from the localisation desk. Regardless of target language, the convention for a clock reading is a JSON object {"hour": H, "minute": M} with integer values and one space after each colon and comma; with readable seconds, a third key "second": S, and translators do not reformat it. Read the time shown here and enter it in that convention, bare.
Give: {"hour": 9, "minute": 17}
